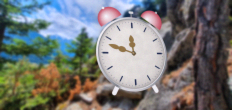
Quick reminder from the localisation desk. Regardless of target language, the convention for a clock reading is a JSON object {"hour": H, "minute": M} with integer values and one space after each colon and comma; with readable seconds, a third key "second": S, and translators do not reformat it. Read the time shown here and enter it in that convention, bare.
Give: {"hour": 11, "minute": 48}
